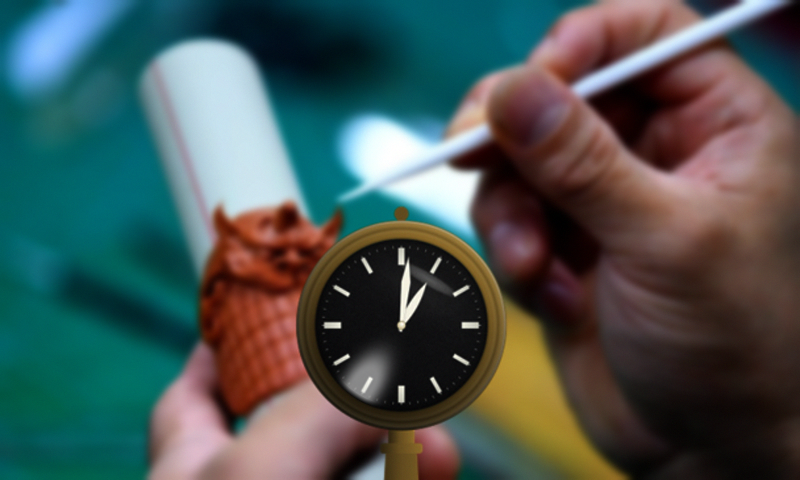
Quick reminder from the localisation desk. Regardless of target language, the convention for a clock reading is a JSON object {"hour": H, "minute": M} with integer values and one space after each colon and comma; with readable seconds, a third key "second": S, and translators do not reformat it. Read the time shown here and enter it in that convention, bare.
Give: {"hour": 1, "minute": 1}
